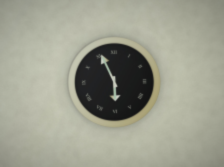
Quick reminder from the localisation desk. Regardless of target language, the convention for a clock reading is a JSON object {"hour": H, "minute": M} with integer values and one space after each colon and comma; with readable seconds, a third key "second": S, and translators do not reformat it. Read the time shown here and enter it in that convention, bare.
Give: {"hour": 5, "minute": 56}
